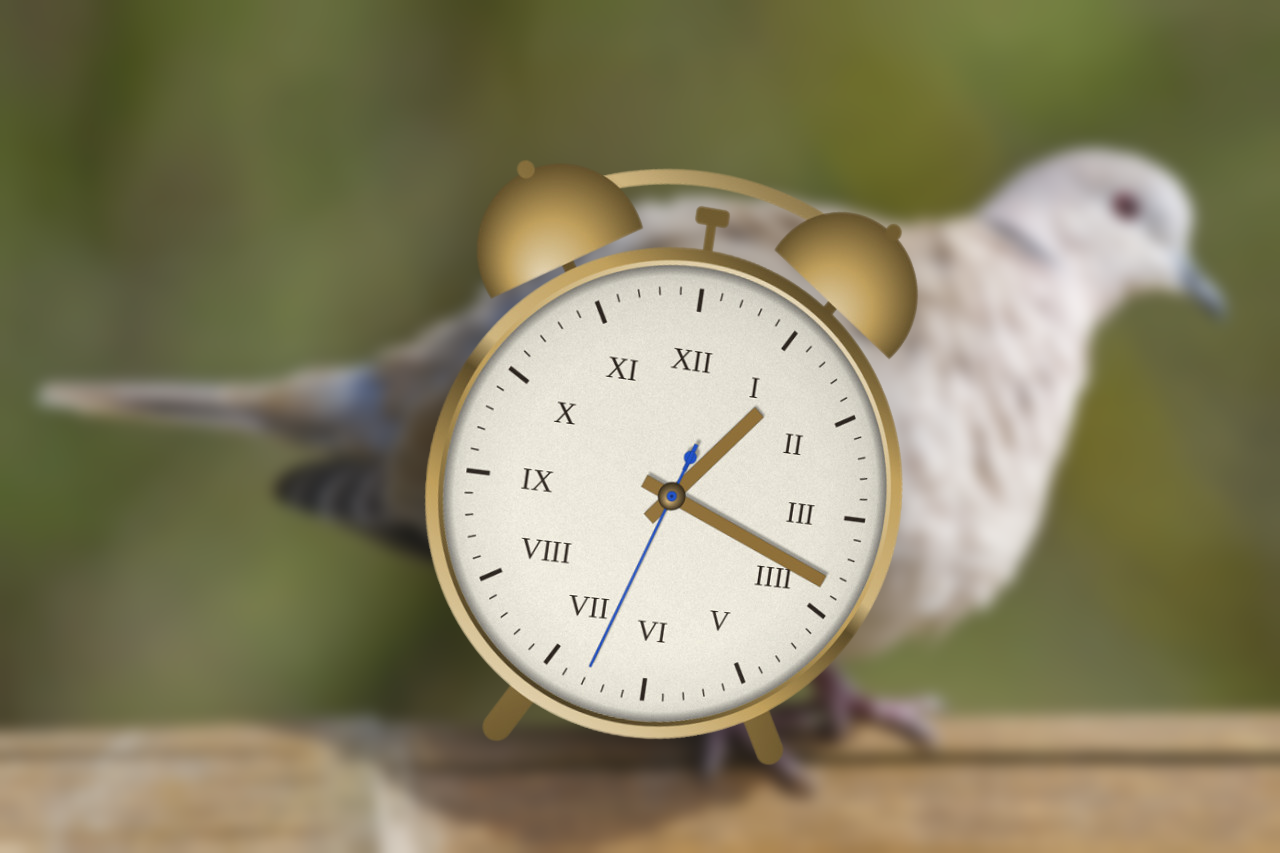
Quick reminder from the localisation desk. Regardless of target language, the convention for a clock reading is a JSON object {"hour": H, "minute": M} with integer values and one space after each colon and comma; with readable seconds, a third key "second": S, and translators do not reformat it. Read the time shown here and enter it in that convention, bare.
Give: {"hour": 1, "minute": 18, "second": 33}
